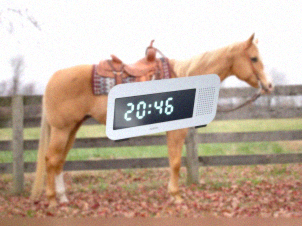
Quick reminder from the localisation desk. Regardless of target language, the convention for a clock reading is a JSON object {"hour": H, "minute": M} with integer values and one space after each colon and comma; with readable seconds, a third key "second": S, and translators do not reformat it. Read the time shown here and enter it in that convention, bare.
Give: {"hour": 20, "minute": 46}
